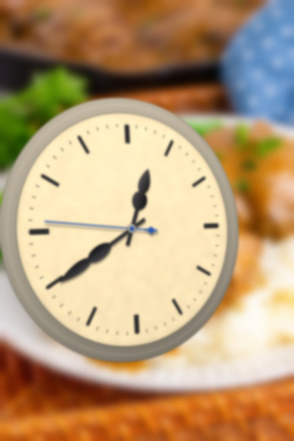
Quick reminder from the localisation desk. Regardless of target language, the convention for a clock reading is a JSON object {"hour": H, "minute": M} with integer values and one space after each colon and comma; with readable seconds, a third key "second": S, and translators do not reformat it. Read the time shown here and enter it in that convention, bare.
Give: {"hour": 12, "minute": 39, "second": 46}
